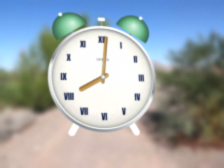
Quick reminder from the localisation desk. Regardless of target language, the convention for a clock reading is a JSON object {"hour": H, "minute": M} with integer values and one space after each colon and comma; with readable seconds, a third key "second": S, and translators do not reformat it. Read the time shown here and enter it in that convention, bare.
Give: {"hour": 8, "minute": 1}
